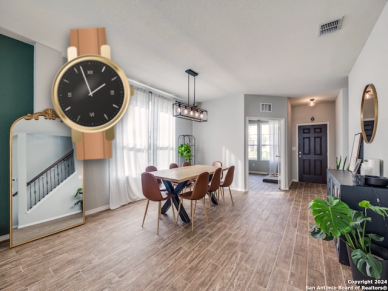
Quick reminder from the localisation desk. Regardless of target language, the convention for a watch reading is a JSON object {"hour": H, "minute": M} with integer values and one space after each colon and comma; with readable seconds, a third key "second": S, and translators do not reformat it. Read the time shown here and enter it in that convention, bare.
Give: {"hour": 1, "minute": 57}
